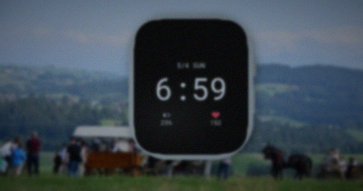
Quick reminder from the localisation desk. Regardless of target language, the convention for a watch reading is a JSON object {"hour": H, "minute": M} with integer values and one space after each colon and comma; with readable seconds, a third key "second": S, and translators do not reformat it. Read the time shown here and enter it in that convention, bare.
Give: {"hour": 6, "minute": 59}
